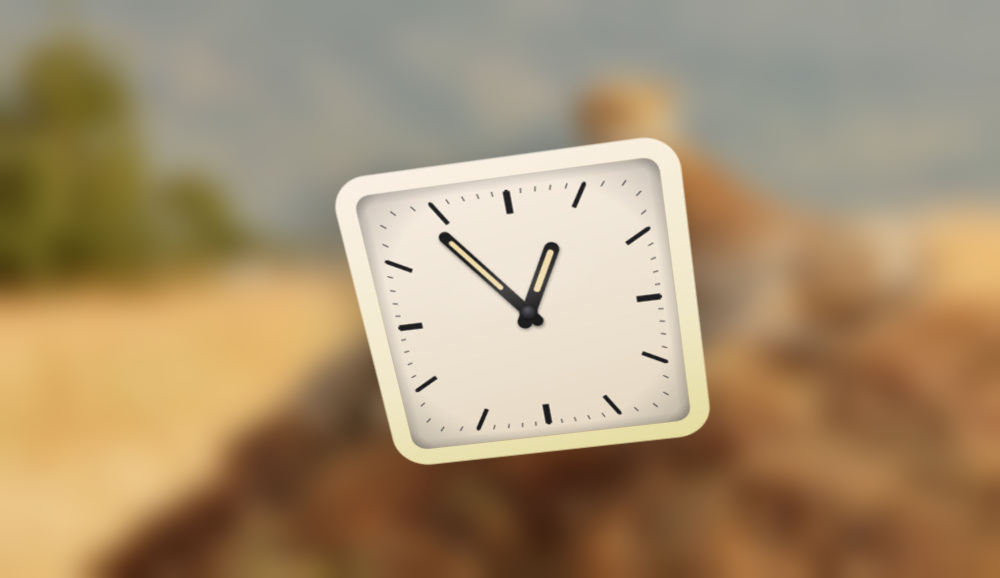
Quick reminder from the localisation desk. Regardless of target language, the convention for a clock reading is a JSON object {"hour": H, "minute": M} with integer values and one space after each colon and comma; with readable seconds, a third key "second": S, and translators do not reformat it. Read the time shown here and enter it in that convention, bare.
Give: {"hour": 12, "minute": 54}
